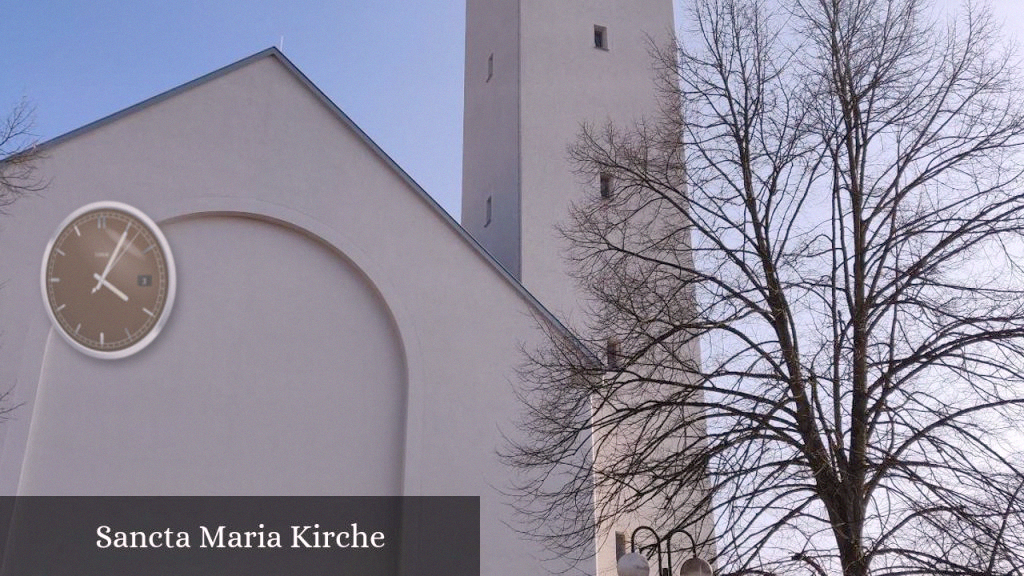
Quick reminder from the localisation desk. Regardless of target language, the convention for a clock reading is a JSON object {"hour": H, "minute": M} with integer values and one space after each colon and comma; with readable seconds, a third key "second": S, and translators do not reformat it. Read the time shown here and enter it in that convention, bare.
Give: {"hour": 4, "minute": 5, "second": 7}
